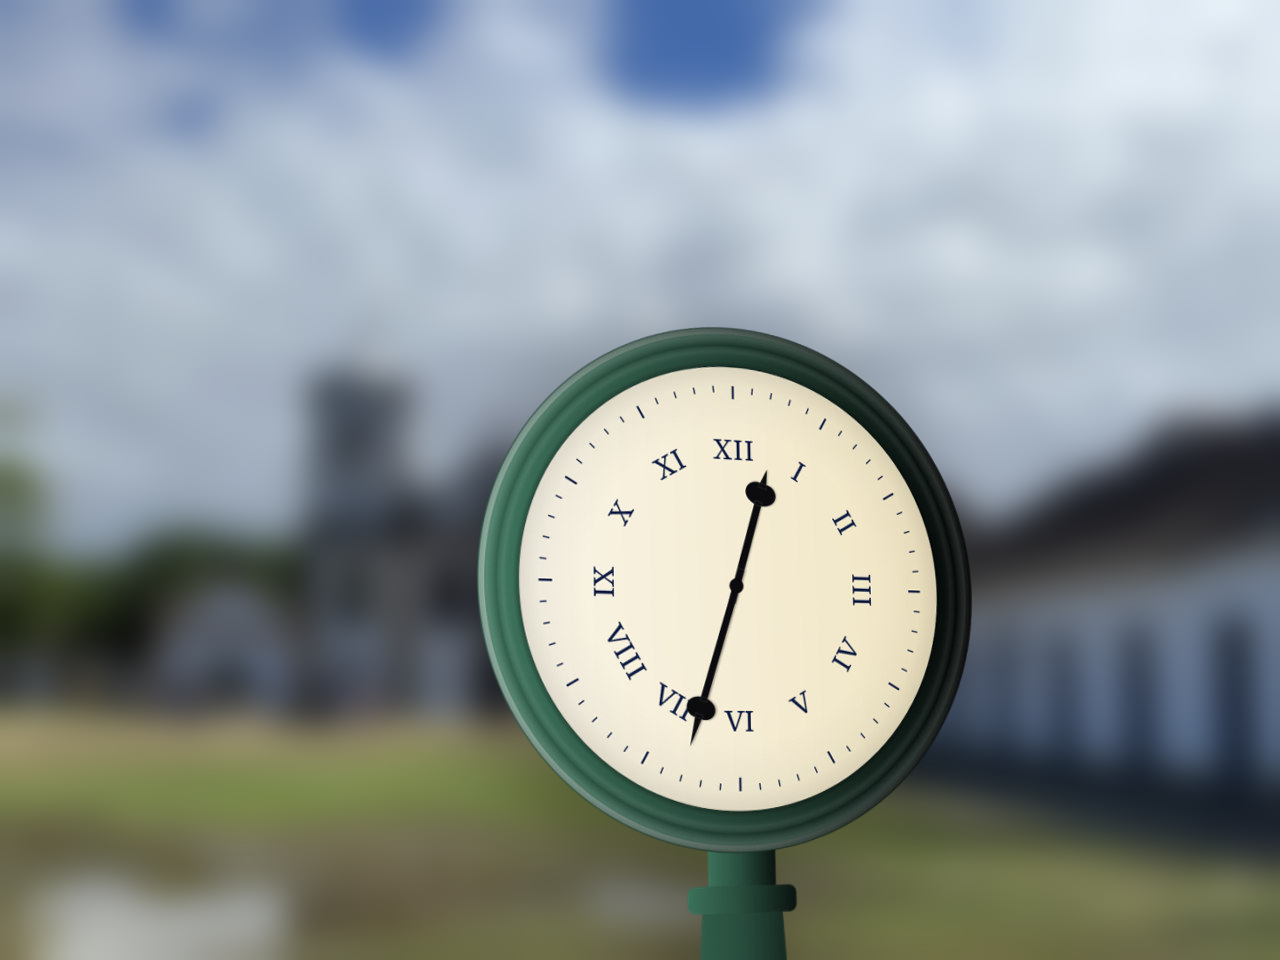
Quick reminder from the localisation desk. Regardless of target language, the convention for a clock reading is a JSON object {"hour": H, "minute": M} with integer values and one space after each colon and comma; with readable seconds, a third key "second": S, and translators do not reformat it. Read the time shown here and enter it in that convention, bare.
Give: {"hour": 12, "minute": 33}
